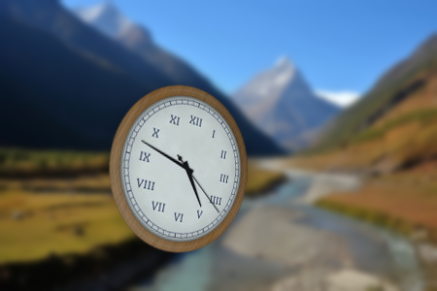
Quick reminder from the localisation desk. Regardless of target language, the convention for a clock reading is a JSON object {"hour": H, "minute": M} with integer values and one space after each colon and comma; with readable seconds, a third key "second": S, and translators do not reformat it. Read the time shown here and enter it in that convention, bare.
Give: {"hour": 4, "minute": 47, "second": 21}
